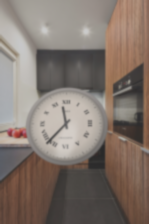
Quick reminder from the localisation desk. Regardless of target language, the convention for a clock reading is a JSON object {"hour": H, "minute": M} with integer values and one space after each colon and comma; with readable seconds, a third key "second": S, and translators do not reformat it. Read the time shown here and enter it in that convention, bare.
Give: {"hour": 11, "minute": 37}
